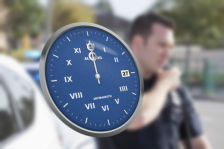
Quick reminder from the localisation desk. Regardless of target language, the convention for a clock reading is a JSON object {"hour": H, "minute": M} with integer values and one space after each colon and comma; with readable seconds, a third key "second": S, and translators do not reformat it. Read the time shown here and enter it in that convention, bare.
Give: {"hour": 12, "minute": 0}
